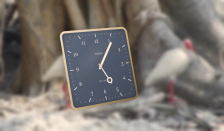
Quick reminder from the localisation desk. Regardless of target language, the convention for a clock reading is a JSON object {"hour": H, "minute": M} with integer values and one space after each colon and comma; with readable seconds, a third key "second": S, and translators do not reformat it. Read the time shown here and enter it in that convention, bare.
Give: {"hour": 5, "minute": 6}
